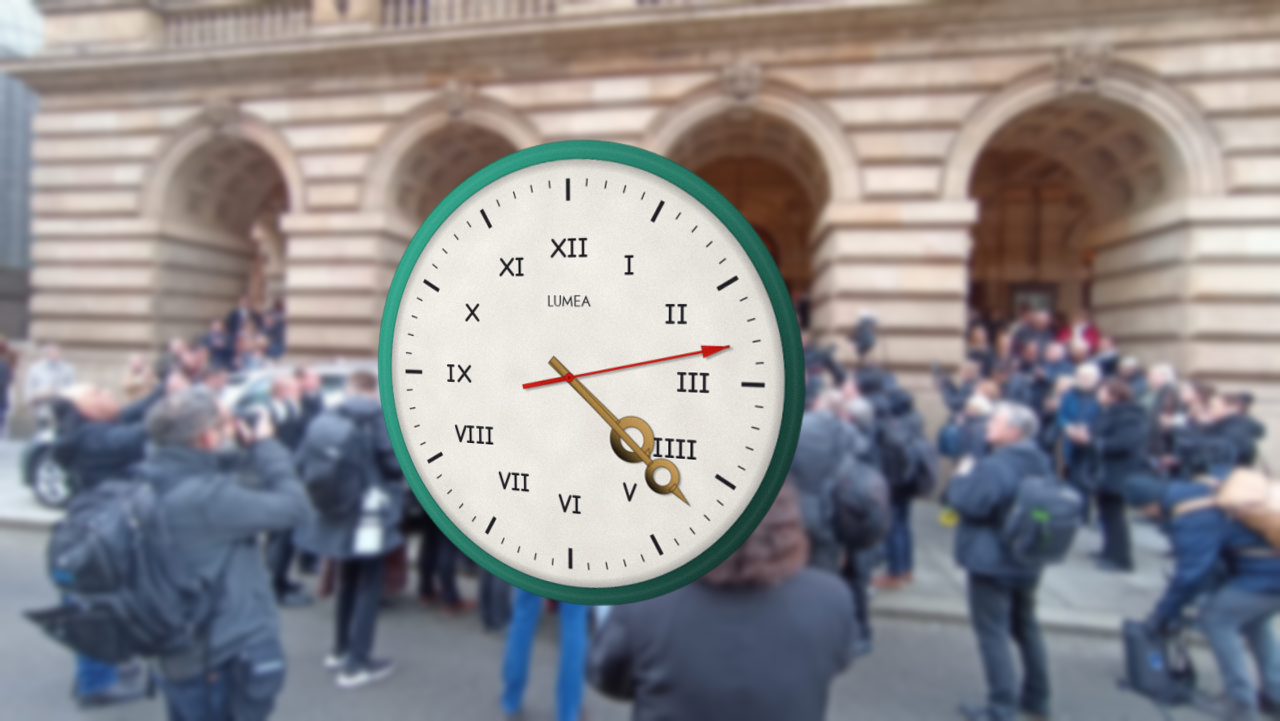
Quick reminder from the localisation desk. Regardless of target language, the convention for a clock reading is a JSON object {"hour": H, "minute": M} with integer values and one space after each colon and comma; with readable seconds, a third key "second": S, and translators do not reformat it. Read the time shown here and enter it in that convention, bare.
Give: {"hour": 4, "minute": 22, "second": 13}
